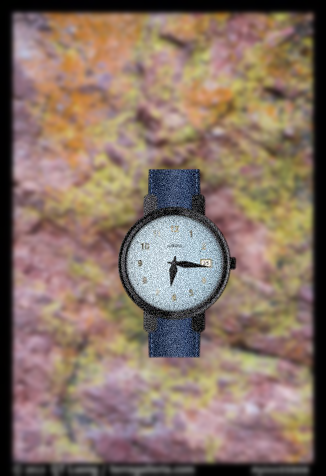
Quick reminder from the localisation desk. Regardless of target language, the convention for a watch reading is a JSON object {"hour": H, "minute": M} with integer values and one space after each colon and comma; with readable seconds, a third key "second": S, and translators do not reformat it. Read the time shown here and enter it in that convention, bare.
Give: {"hour": 6, "minute": 16}
